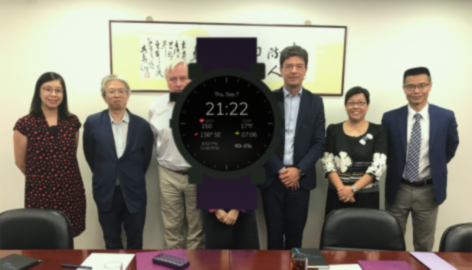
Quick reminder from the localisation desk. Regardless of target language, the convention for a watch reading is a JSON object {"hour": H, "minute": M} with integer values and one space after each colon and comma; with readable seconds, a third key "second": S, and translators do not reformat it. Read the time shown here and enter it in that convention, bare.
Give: {"hour": 21, "minute": 22}
